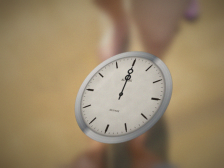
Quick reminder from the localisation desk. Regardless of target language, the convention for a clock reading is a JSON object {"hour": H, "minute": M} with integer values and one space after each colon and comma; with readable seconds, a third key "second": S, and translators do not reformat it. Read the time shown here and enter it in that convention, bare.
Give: {"hour": 12, "minute": 0}
